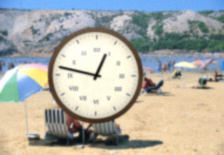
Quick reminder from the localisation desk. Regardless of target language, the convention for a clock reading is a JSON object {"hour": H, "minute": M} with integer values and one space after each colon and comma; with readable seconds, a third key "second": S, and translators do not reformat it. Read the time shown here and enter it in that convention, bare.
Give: {"hour": 12, "minute": 47}
